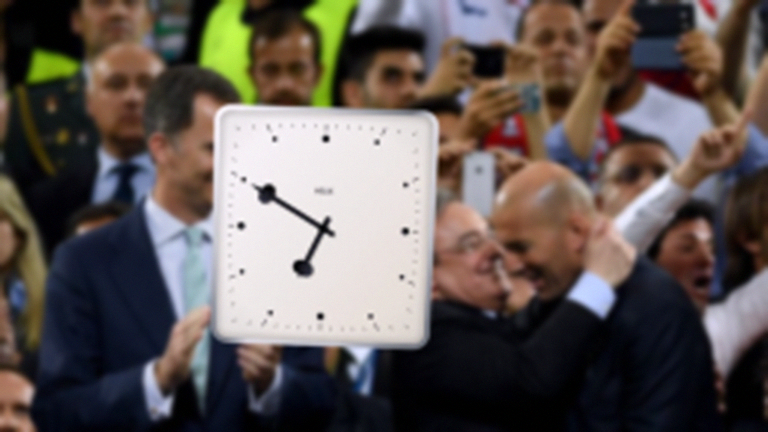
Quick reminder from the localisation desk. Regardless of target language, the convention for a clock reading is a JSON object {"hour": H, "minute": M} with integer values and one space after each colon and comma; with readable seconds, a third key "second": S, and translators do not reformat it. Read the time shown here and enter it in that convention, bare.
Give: {"hour": 6, "minute": 50}
